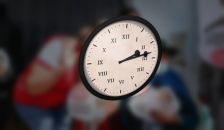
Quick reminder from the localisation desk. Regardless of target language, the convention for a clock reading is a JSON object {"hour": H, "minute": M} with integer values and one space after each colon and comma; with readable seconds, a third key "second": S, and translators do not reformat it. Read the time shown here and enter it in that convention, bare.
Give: {"hour": 2, "minute": 13}
